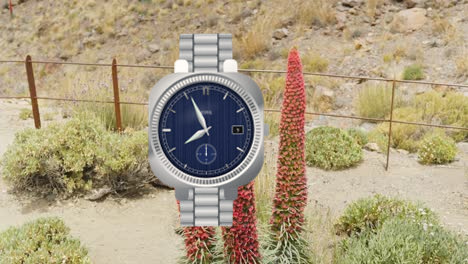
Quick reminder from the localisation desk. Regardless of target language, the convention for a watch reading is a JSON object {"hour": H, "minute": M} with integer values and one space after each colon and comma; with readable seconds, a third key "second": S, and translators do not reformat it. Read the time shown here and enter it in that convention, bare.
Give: {"hour": 7, "minute": 56}
